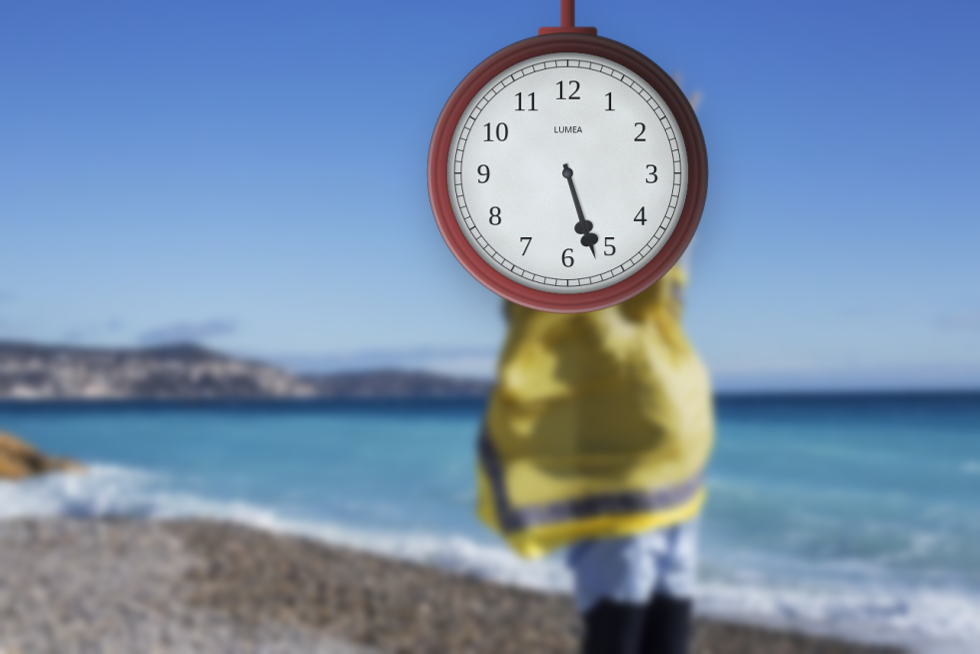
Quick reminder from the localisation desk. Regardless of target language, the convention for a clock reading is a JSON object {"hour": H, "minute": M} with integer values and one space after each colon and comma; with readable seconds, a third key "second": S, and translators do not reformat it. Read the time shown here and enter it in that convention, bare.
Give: {"hour": 5, "minute": 27}
